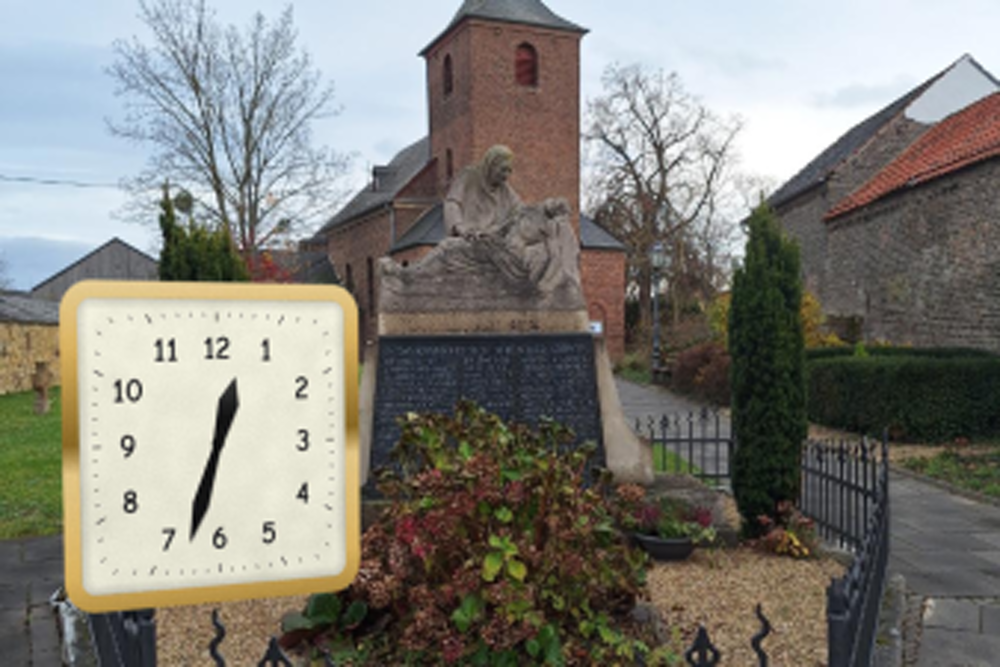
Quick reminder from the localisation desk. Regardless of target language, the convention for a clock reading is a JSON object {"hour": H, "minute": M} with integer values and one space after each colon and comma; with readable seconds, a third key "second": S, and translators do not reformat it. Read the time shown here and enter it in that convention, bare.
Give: {"hour": 12, "minute": 33}
